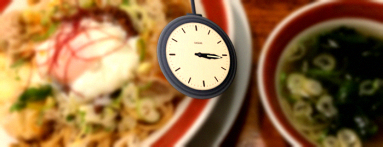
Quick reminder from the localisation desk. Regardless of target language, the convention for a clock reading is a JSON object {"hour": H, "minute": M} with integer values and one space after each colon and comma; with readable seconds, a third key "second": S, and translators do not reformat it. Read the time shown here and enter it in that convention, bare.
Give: {"hour": 3, "minute": 16}
